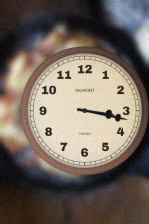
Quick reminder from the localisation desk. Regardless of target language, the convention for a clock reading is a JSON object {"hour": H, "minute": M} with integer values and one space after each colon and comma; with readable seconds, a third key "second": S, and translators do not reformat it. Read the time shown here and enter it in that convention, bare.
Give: {"hour": 3, "minute": 17}
